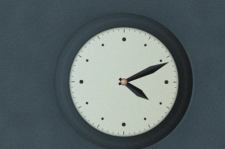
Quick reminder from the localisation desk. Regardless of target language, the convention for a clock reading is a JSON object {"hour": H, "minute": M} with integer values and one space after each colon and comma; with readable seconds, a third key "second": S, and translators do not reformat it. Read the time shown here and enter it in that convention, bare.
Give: {"hour": 4, "minute": 11}
